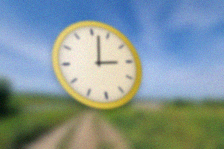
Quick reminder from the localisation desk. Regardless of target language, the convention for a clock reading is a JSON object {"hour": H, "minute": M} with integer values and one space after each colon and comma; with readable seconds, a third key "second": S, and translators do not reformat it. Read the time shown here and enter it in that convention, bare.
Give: {"hour": 3, "minute": 2}
